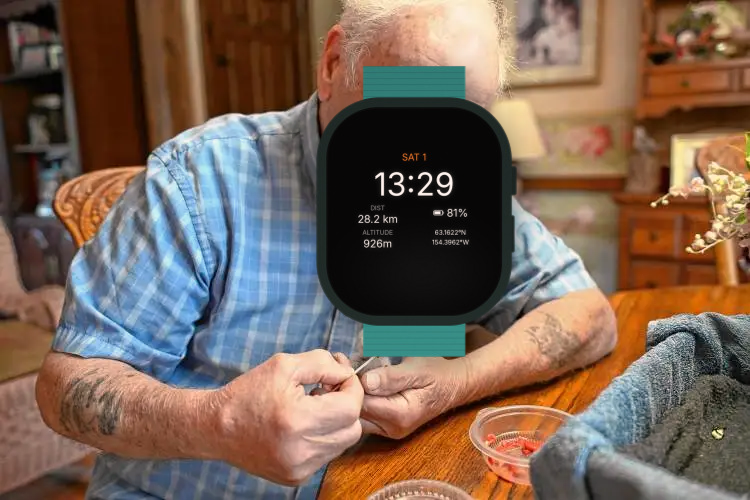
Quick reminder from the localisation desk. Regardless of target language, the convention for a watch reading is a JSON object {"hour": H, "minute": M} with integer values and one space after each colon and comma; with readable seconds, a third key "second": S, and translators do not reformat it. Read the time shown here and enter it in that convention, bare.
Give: {"hour": 13, "minute": 29}
